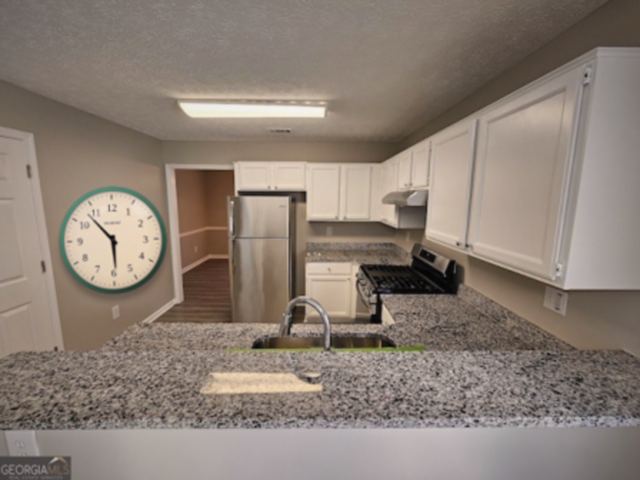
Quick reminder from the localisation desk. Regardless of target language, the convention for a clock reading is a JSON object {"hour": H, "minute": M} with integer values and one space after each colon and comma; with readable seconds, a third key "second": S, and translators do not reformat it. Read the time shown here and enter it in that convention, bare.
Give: {"hour": 5, "minute": 53}
